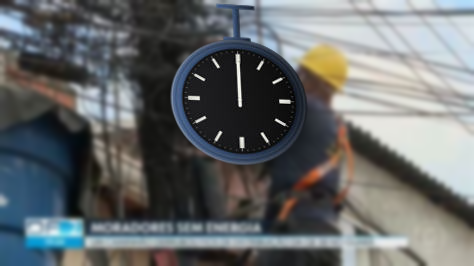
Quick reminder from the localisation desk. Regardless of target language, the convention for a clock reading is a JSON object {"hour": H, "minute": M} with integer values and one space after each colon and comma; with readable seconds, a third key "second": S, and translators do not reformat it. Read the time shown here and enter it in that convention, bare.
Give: {"hour": 12, "minute": 0}
